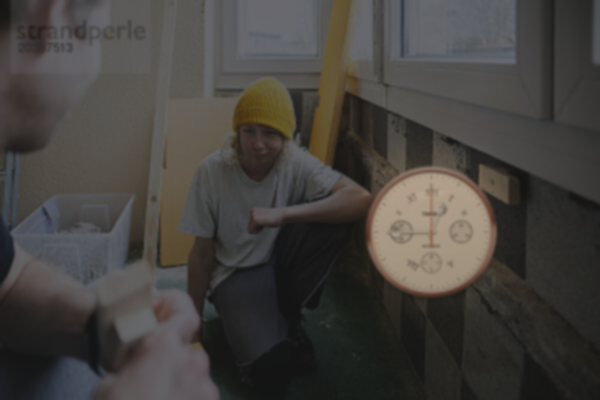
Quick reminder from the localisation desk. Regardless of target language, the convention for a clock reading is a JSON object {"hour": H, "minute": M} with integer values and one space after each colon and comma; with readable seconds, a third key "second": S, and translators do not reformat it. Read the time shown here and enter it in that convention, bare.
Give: {"hour": 12, "minute": 45}
